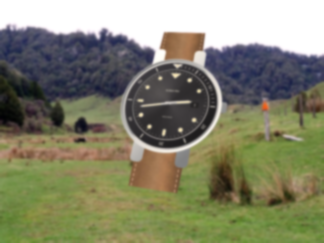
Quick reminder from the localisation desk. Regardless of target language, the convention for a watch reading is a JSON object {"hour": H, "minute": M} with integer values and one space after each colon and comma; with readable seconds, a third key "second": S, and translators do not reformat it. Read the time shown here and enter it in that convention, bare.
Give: {"hour": 2, "minute": 43}
